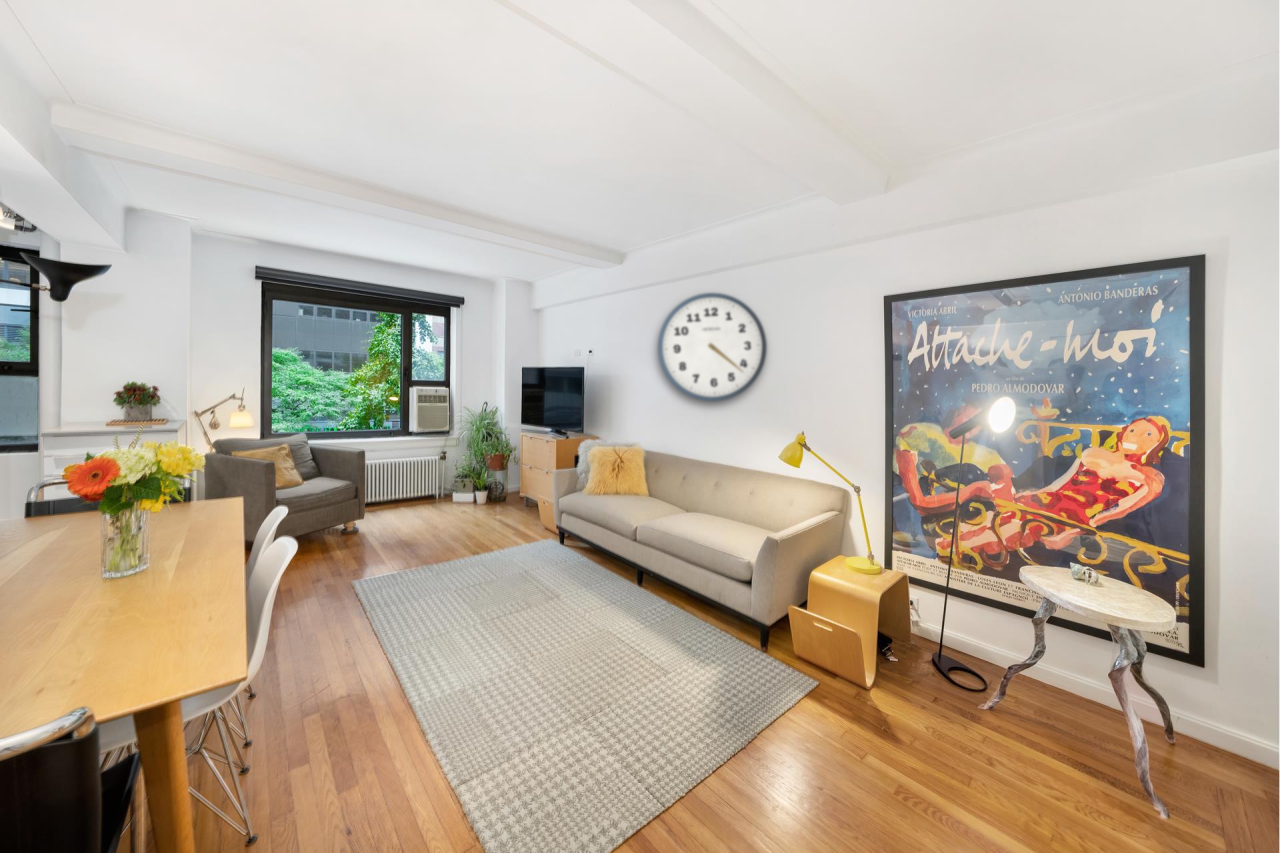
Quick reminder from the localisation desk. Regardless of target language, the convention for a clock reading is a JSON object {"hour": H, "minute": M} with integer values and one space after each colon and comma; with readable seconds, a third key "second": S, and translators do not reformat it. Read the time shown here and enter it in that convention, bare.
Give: {"hour": 4, "minute": 22}
